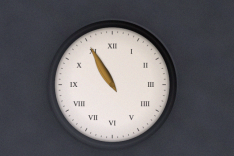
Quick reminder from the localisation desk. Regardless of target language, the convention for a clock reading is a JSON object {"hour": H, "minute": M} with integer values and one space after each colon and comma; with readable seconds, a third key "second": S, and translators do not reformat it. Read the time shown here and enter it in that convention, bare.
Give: {"hour": 10, "minute": 55}
